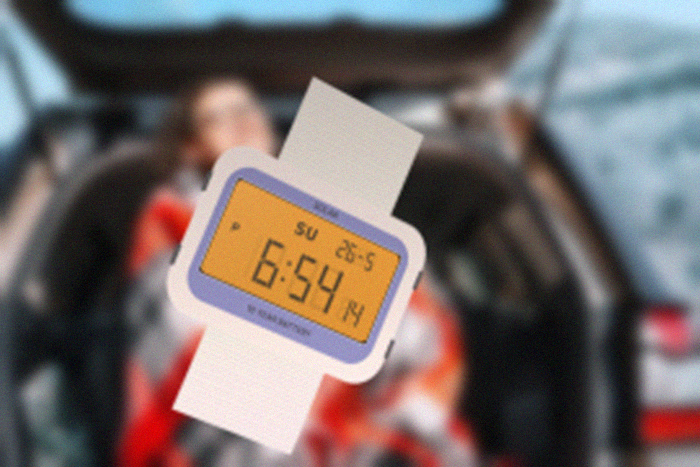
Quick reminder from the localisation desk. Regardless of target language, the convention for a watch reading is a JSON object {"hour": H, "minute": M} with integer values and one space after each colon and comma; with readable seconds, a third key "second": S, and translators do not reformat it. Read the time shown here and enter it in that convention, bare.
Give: {"hour": 6, "minute": 54, "second": 14}
